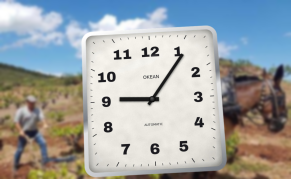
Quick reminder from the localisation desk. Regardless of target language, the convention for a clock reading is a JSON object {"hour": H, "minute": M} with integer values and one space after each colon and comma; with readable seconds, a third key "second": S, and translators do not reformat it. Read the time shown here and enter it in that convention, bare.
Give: {"hour": 9, "minute": 6}
